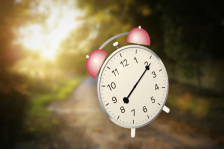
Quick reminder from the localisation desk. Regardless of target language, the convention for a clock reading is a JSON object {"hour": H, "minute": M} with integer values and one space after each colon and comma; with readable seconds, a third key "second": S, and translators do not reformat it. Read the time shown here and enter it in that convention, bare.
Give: {"hour": 8, "minute": 11}
